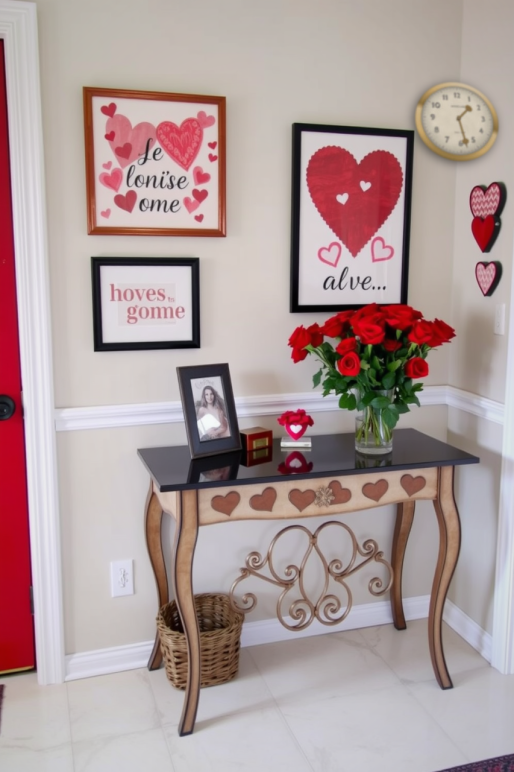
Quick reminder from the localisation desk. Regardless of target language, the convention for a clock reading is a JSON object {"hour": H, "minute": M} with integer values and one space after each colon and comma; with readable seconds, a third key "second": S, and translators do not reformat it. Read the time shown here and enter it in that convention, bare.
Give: {"hour": 1, "minute": 28}
